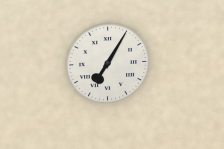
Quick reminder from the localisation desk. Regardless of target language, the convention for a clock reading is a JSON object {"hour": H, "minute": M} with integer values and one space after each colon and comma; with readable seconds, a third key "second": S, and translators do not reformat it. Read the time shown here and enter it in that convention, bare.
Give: {"hour": 7, "minute": 5}
